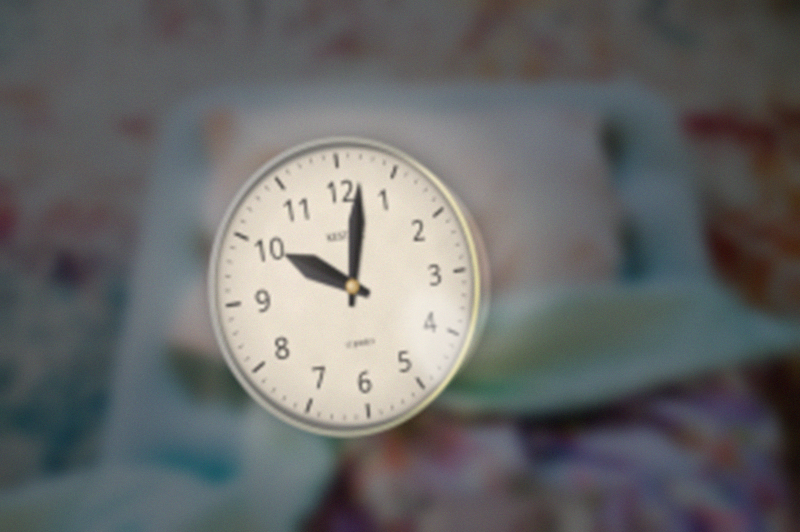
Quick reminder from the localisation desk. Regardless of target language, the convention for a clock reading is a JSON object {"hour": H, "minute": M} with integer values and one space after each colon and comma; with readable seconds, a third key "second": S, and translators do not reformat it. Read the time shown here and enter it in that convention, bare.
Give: {"hour": 10, "minute": 2}
